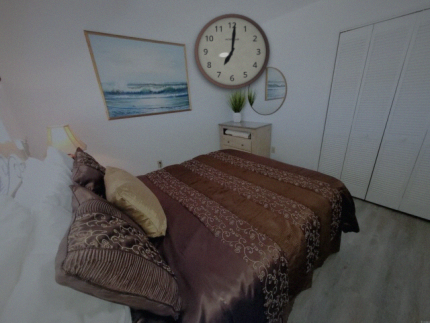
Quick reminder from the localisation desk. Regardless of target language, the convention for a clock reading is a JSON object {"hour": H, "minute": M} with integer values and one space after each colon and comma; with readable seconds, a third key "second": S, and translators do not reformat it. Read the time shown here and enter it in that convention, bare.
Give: {"hour": 7, "minute": 1}
